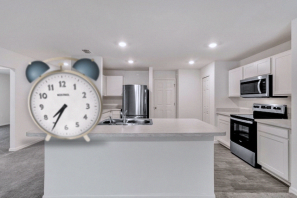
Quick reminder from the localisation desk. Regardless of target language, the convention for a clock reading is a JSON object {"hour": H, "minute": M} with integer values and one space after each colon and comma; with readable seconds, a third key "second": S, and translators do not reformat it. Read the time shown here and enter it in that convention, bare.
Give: {"hour": 7, "minute": 35}
